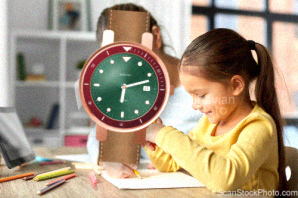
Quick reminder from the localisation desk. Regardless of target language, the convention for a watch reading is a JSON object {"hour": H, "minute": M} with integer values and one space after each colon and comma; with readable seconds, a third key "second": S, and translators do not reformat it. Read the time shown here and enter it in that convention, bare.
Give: {"hour": 6, "minute": 12}
